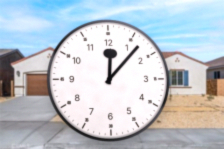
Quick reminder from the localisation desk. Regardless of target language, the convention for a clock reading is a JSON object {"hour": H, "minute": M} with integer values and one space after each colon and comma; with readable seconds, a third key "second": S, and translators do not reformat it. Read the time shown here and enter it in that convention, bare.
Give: {"hour": 12, "minute": 7}
